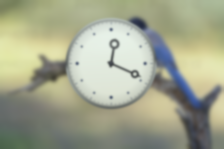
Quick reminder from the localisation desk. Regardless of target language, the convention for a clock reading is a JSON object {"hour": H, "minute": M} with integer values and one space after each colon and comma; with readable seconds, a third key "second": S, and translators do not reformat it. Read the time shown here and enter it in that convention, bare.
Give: {"hour": 12, "minute": 19}
